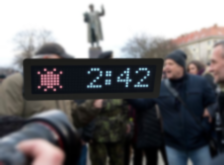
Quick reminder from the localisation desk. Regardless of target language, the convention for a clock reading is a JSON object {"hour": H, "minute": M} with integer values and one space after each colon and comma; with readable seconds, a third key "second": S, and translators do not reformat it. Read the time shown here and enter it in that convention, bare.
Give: {"hour": 2, "minute": 42}
